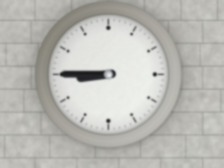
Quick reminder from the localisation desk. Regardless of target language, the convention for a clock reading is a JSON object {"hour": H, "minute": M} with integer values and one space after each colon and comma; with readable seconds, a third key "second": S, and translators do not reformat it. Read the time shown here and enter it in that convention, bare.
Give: {"hour": 8, "minute": 45}
